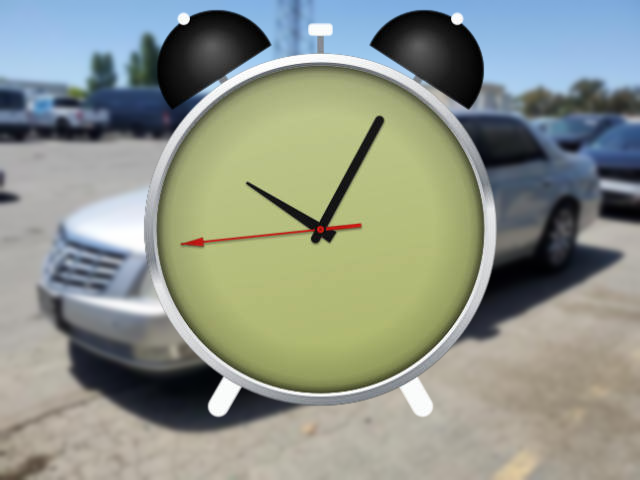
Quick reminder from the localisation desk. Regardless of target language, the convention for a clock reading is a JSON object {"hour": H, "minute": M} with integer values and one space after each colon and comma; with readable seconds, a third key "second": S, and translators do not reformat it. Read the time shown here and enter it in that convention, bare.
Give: {"hour": 10, "minute": 4, "second": 44}
